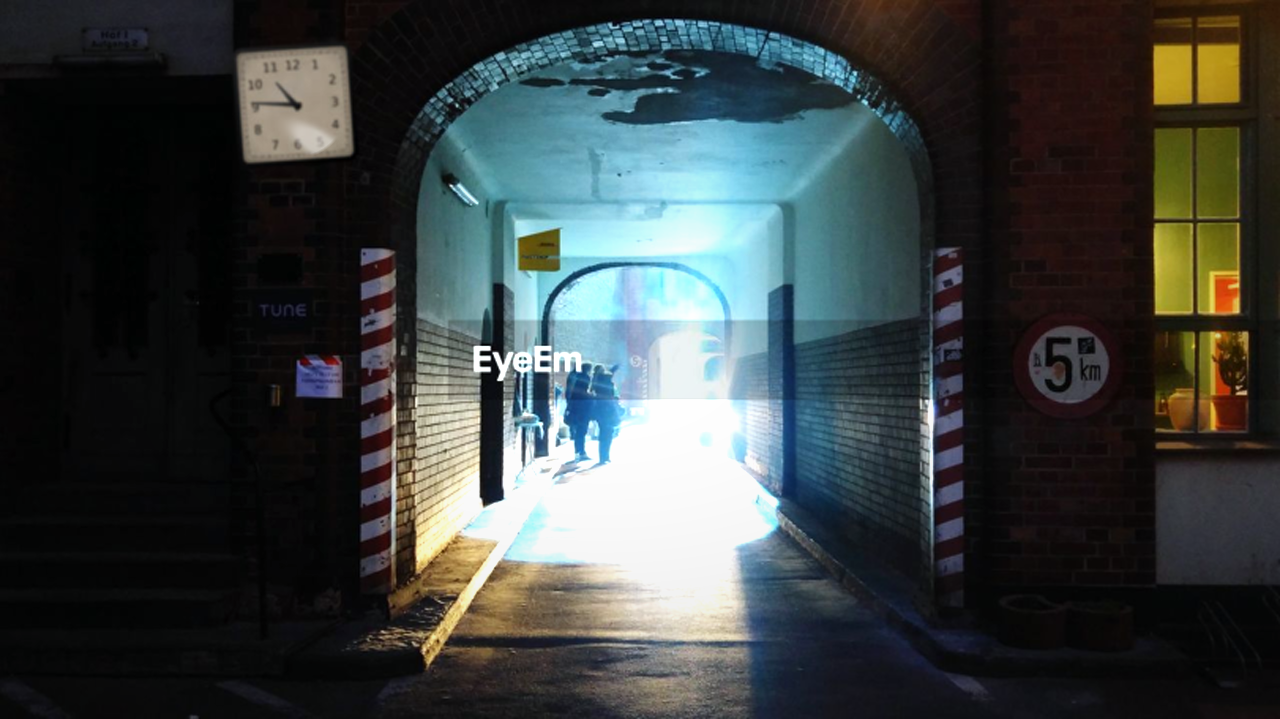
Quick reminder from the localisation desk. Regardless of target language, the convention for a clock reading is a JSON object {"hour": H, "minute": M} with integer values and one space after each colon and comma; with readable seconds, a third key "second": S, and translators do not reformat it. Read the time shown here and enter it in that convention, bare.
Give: {"hour": 10, "minute": 46}
